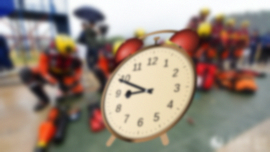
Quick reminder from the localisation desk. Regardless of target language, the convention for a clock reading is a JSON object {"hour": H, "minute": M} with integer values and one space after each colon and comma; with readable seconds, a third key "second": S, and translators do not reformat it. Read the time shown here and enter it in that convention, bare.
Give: {"hour": 8, "minute": 49}
